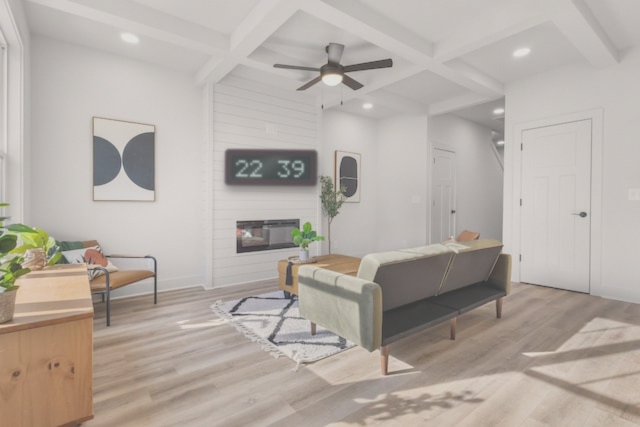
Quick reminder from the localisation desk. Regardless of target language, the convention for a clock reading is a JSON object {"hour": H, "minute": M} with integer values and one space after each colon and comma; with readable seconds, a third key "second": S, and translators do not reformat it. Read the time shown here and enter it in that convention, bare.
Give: {"hour": 22, "minute": 39}
